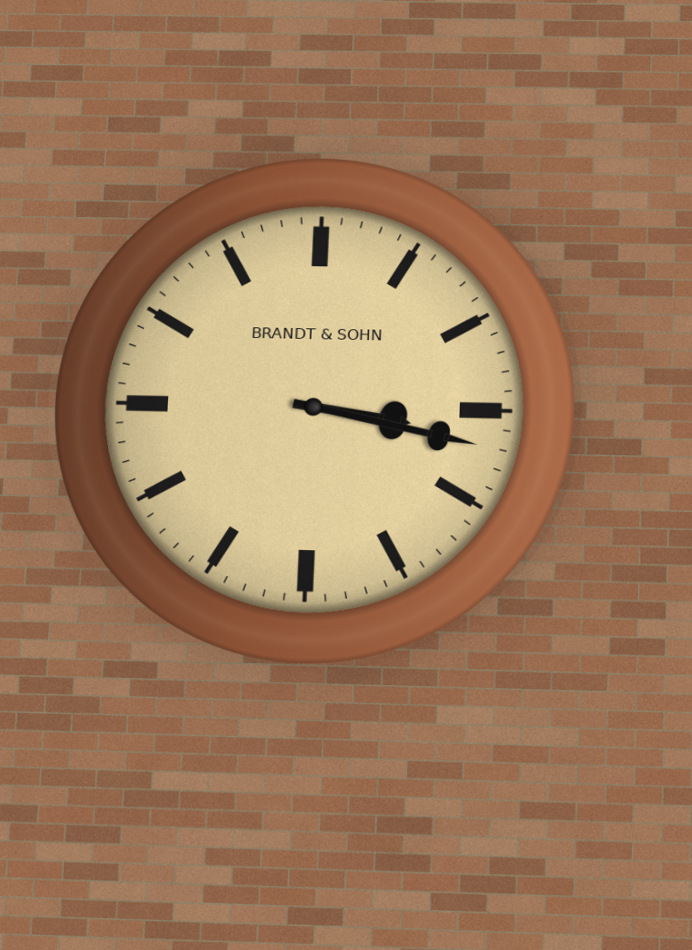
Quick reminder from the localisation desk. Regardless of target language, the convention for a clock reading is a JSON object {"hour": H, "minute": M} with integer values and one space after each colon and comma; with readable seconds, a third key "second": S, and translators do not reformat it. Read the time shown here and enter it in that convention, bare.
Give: {"hour": 3, "minute": 17}
